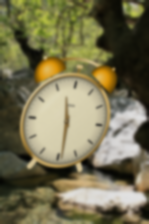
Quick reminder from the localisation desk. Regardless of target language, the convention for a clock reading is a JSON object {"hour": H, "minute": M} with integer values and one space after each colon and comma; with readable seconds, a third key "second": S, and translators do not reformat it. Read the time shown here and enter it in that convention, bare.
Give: {"hour": 11, "minute": 29}
